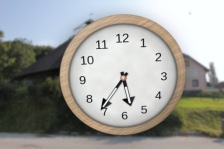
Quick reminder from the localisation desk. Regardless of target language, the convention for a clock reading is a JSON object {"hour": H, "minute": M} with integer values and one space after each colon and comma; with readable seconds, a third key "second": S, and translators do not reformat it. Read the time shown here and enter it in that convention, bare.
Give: {"hour": 5, "minute": 36}
